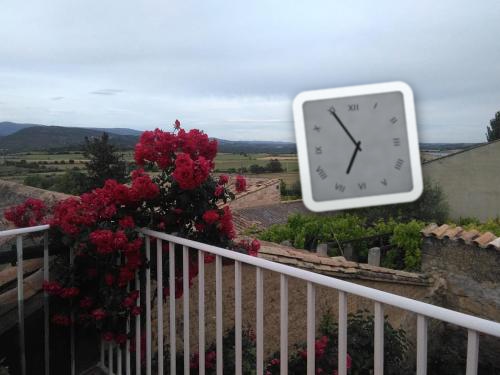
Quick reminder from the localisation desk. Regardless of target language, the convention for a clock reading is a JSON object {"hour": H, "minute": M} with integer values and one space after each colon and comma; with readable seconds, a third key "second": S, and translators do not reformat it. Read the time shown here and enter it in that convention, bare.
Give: {"hour": 6, "minute": 55}
